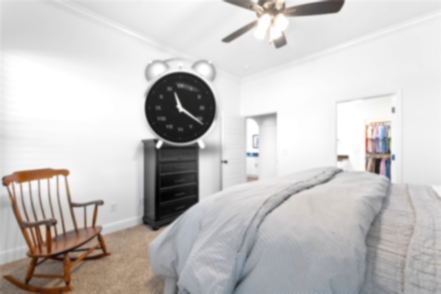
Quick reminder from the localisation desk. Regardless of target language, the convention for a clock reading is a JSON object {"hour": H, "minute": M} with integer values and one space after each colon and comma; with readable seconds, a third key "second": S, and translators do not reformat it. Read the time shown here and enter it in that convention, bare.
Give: {"hour": 11, "minute": 21}
